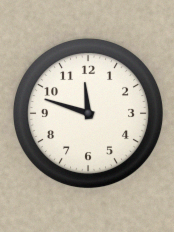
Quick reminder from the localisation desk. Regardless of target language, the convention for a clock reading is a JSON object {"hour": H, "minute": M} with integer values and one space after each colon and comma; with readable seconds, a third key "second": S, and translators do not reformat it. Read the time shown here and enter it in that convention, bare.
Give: {"hour": 11, "minute": 48}
